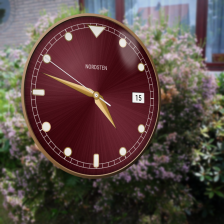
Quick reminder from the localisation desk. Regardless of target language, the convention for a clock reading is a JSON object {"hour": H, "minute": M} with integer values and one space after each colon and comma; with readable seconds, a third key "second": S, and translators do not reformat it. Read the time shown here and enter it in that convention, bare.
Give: {"hour": 4, "minute": 47, "second": 50}
